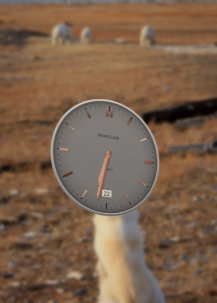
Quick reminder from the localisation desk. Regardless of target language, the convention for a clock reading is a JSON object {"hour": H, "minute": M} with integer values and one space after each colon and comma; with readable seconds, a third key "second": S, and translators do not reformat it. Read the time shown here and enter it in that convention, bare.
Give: {"hour": 6, "minute": 32}
